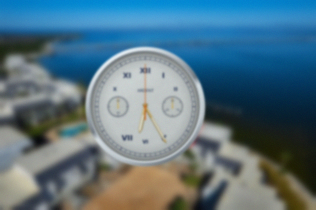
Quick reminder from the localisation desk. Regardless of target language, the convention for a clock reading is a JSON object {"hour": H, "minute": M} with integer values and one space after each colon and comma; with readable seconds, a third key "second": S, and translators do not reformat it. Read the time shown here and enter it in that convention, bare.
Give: {"hour": 6, "minute": 25}
